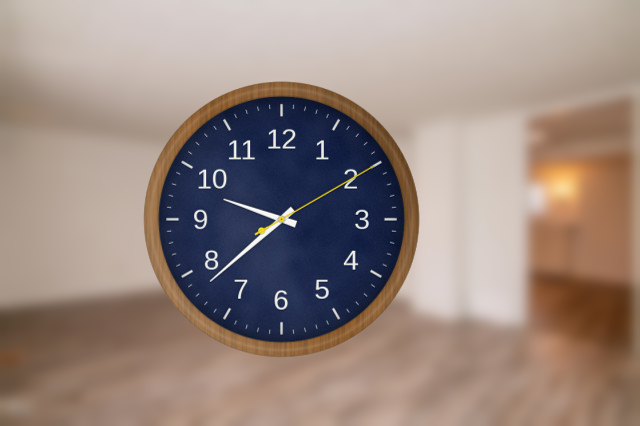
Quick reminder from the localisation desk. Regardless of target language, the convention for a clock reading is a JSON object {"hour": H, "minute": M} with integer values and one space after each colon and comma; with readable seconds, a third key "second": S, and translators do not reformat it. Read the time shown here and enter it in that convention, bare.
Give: {"hour": 9, "minute": 38, "second": 10}
